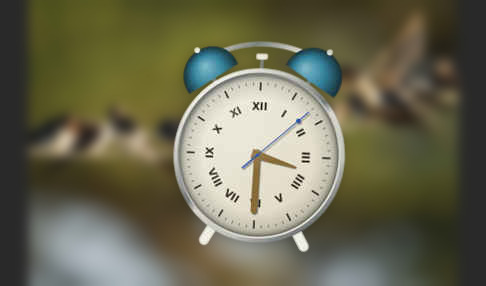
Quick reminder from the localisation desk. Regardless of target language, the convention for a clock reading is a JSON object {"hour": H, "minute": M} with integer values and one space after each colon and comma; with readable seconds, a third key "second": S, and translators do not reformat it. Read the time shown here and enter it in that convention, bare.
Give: {"hour": 3, "minute": 30, "second": 8}
